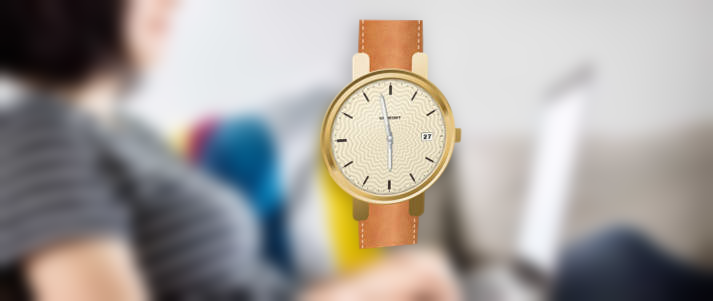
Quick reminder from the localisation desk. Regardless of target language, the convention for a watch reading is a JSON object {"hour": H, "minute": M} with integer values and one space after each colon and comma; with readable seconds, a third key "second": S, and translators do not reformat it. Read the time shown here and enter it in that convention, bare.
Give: {"hour": 5, "minute": 58}
